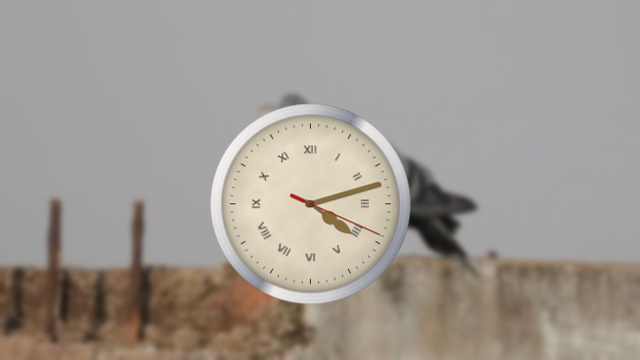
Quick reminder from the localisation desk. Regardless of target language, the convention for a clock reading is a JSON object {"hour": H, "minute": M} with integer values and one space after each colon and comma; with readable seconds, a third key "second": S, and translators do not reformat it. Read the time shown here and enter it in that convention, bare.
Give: {"hour": 4, "minute": 12, "second": 19}
